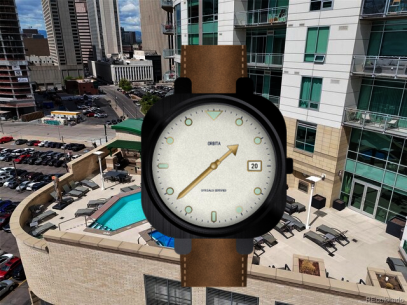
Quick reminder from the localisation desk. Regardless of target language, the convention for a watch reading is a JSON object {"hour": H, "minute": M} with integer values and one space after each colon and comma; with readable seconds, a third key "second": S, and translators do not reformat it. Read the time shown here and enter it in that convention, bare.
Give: {"hour": 1, "minute": 38}
